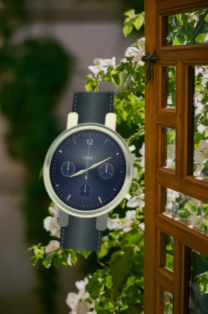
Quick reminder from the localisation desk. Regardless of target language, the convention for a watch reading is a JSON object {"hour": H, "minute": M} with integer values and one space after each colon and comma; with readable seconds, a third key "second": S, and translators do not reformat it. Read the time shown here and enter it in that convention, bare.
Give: {"hour": 8, "minute": 10}
